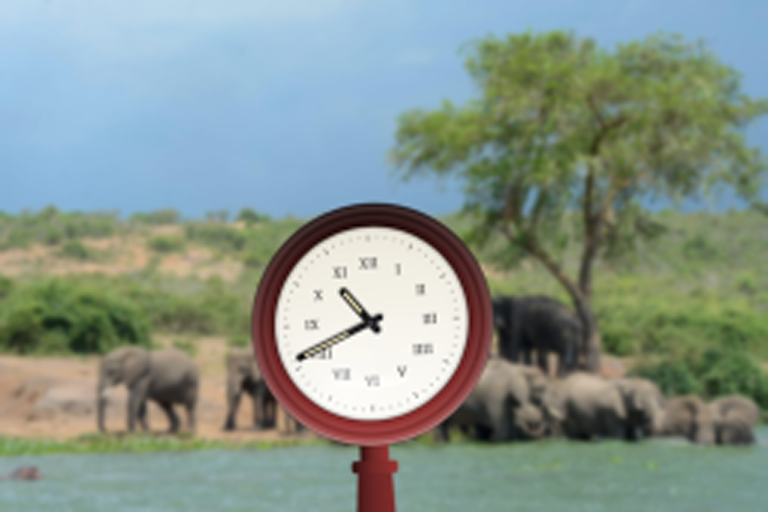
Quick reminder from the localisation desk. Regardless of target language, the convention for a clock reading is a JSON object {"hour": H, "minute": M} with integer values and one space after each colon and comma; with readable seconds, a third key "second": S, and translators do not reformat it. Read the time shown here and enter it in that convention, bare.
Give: {"hour": 10, "minute": 41}
